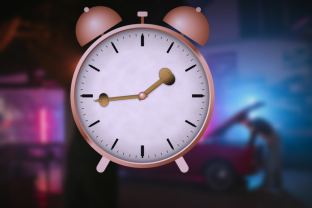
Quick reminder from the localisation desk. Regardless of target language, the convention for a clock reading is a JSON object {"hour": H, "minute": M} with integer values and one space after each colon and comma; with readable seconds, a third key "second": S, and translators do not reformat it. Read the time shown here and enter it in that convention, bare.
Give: {"hour": 1, "minute": 44}
